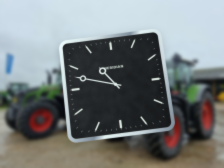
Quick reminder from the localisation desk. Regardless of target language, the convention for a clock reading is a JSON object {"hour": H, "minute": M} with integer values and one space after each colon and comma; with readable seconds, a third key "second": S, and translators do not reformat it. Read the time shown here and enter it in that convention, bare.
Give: {"hour": 10, "minute": 48}
